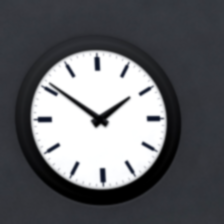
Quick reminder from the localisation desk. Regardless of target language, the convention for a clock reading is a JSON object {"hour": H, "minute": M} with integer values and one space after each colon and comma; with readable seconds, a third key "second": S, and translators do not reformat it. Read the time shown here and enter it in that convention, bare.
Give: {"hour": 1, "minute": 51}
